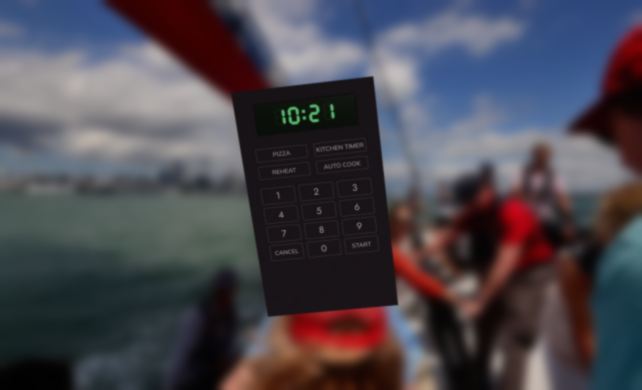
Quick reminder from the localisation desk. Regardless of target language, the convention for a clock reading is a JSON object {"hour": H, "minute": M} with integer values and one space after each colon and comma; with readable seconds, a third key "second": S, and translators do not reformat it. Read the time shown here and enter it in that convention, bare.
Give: {"hour": 10, "minute": 21}
